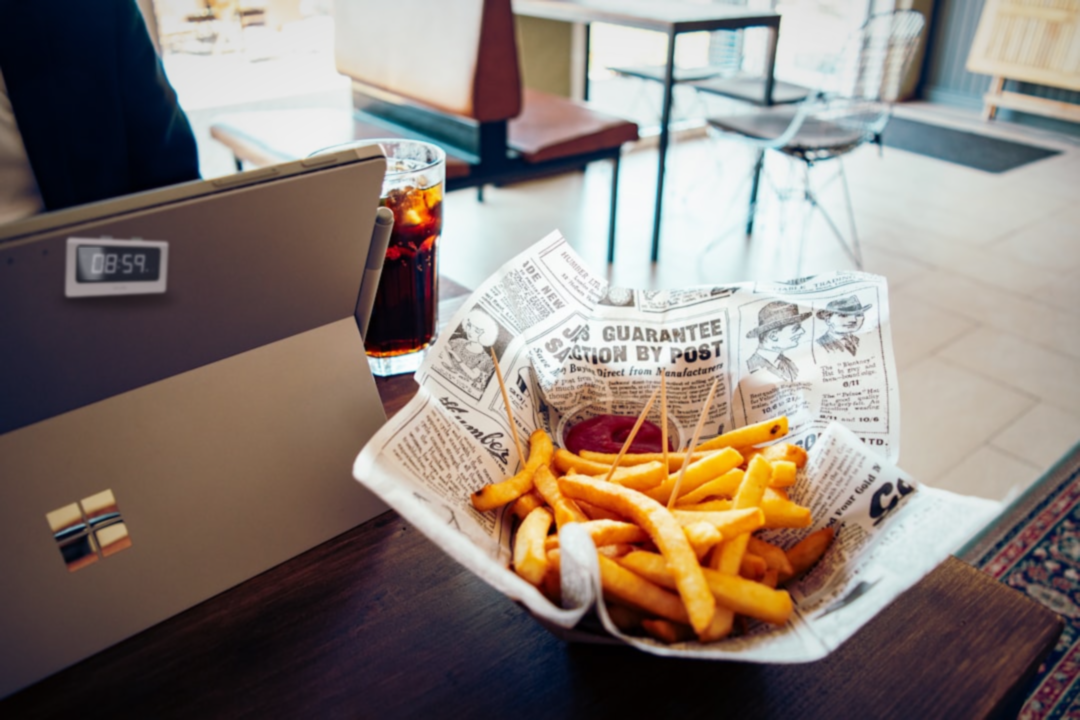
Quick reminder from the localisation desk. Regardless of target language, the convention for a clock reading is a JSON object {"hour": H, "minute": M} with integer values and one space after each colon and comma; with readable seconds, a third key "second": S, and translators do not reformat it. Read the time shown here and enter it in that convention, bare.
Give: {"hour": 8, "minute": 59}
